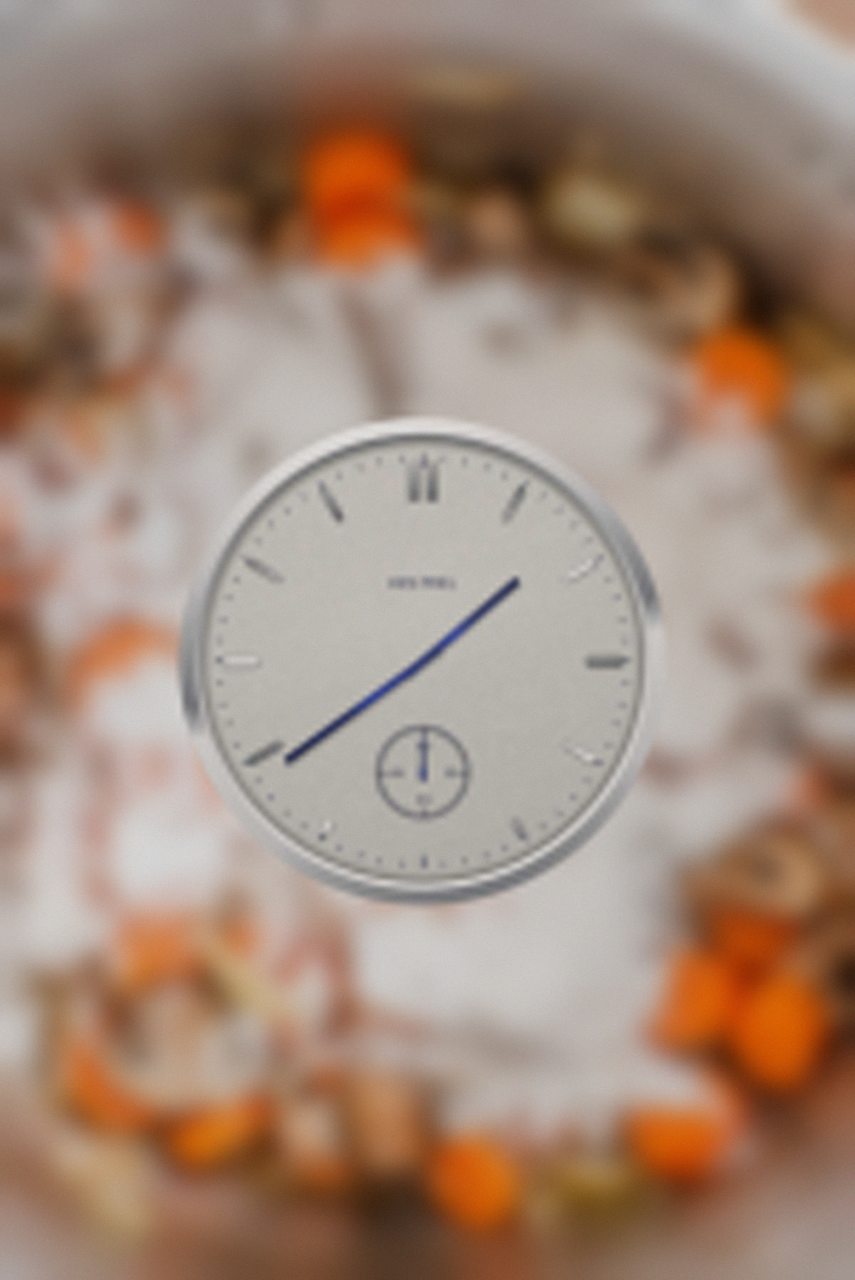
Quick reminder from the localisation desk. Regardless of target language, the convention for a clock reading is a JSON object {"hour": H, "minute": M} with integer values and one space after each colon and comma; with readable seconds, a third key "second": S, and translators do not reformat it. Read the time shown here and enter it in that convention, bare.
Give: {"hour": 1, "minute": 39}
